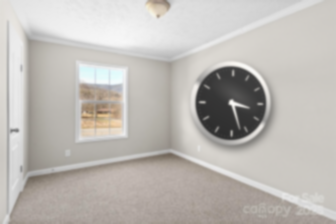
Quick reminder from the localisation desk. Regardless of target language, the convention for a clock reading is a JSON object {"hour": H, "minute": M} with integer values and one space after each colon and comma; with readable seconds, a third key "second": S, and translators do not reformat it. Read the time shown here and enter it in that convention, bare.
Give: {"hour": 3, "minute": 27}
